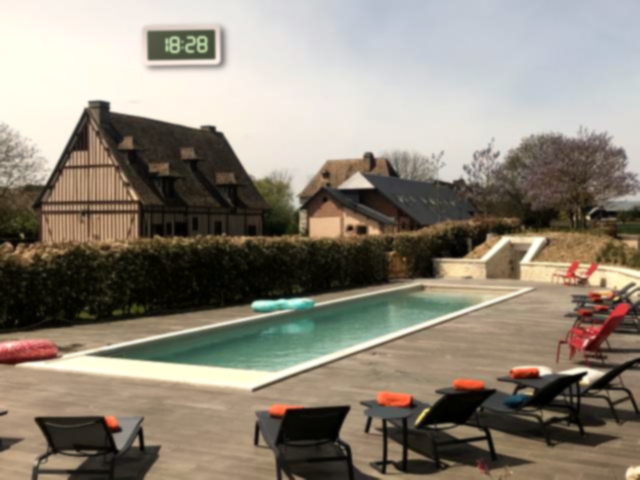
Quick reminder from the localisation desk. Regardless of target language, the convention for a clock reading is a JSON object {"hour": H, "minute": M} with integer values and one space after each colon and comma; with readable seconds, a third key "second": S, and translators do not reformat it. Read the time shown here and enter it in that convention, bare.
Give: {"hour": 18, "minute": 28}
